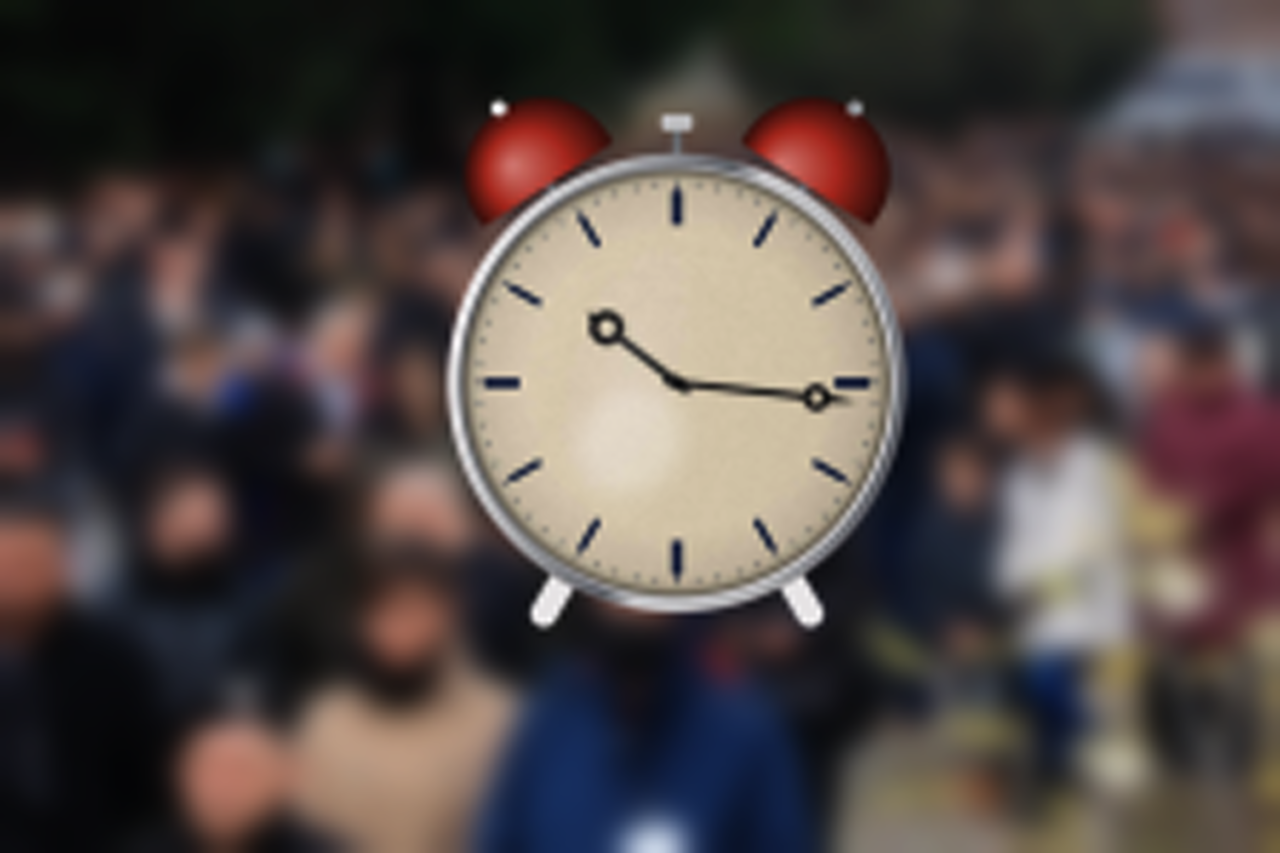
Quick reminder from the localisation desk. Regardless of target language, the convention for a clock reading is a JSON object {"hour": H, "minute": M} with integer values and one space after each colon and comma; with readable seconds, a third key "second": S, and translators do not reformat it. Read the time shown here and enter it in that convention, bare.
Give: {"hour": 10, "minute": 16}
